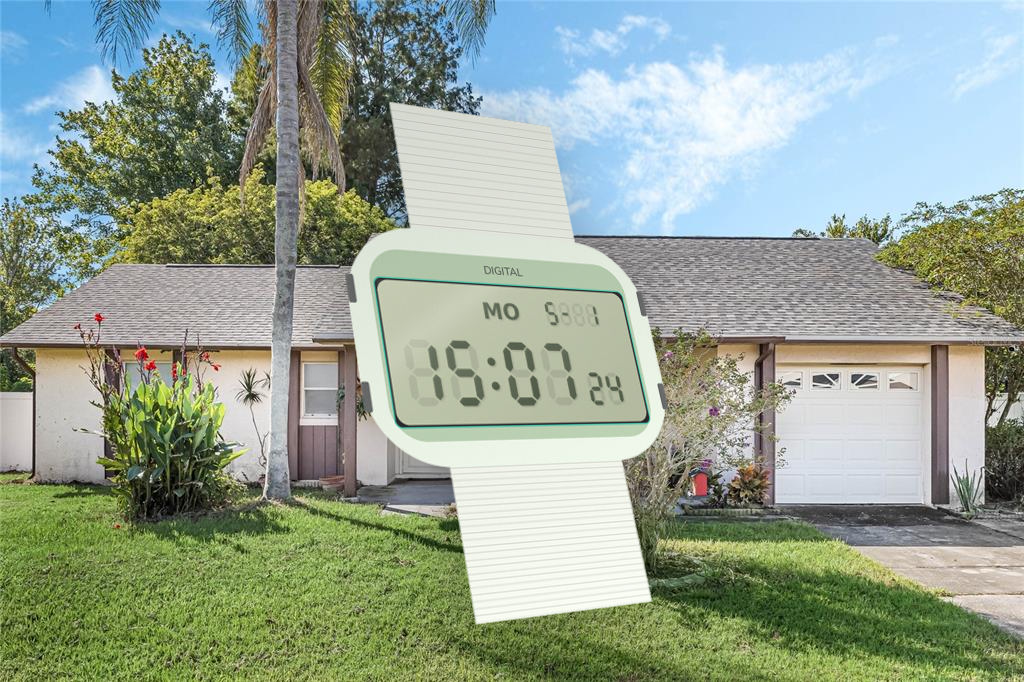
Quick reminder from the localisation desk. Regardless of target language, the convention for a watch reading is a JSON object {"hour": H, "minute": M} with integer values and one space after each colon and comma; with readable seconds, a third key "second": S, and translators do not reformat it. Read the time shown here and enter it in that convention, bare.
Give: {"hour": 15, "minute": 7, "second": 24}
